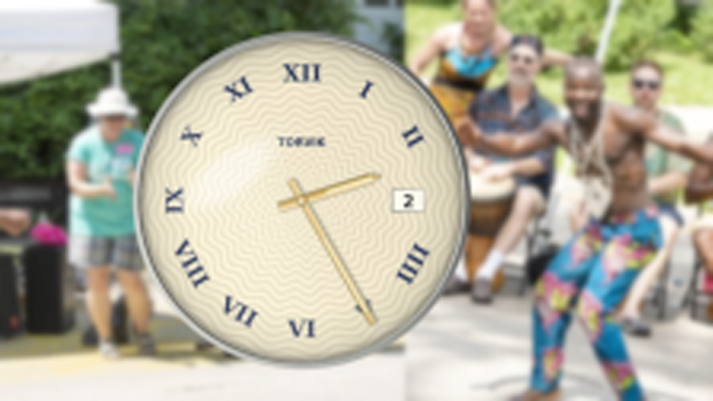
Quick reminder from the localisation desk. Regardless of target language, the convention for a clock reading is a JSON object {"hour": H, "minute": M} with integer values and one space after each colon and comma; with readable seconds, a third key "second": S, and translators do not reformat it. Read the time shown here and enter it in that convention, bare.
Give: {"hour": 2, "minute": 25}
